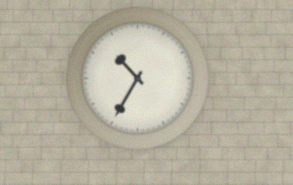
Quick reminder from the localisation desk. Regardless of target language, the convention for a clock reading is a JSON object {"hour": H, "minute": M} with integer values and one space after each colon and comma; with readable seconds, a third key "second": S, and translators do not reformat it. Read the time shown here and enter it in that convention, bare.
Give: {"hour": 10, "minute": 35}
